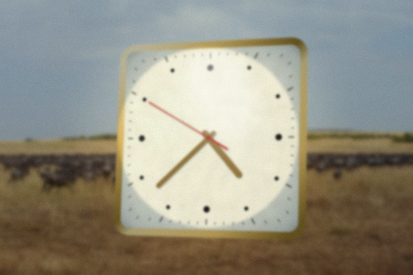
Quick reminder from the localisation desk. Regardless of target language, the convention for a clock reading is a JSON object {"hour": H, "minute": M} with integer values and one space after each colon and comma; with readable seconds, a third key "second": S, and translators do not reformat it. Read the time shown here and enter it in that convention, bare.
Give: {"hour": 4, "minute": 37, "second": 50}
